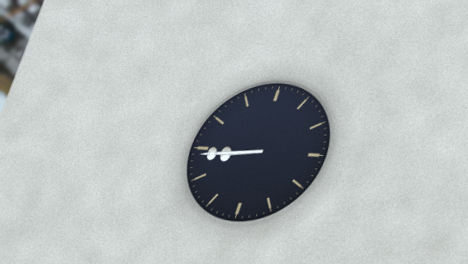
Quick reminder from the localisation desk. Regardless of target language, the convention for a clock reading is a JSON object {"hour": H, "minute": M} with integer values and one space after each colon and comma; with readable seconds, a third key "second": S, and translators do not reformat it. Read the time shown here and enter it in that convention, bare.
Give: {"hour": 8, "minute": 44}
